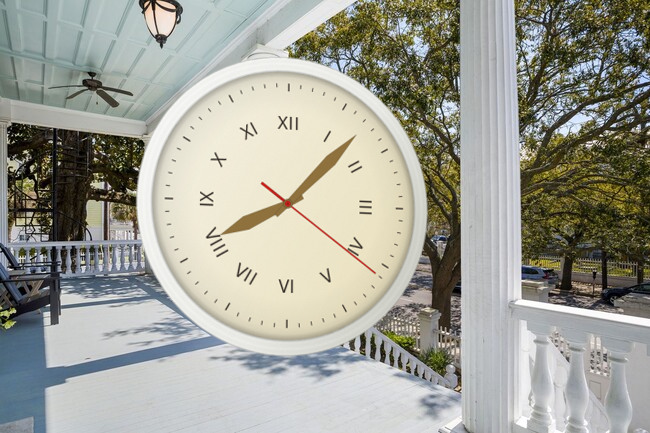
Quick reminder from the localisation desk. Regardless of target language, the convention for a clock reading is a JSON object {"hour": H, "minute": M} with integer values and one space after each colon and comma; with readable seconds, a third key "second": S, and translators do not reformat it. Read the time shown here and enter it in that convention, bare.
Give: {"hour": 8, "minute": 7, "second": 21}
